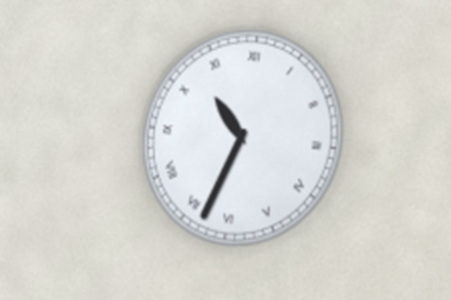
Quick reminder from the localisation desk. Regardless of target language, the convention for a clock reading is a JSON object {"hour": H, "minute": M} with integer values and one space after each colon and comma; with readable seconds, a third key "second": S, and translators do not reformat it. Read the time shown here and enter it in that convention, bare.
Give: {"hour": 10, "minute": 33}
